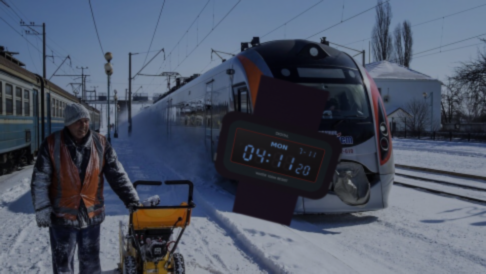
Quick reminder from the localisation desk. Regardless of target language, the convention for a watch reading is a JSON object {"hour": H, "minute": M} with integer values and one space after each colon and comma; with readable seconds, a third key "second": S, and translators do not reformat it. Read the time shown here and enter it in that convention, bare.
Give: {"hour": 4, "minute": 11, "second": 20}
